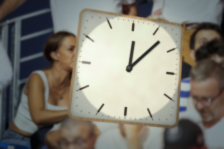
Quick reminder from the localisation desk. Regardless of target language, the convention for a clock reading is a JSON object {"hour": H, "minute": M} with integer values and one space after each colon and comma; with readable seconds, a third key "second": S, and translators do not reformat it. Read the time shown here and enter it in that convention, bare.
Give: {"hour": 12, "minute": 7}
